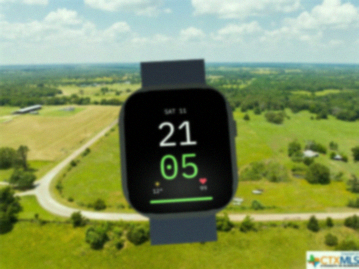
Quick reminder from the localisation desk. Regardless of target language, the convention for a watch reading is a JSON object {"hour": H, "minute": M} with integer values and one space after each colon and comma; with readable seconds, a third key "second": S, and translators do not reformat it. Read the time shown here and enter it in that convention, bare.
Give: {"hour": 21, "minute": 5}
